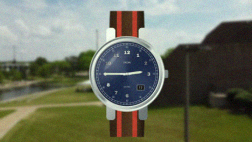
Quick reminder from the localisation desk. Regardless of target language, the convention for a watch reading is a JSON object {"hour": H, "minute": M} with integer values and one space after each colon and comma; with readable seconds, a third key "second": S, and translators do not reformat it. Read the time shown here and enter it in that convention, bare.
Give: {"hour": 2, "minute": 45}
